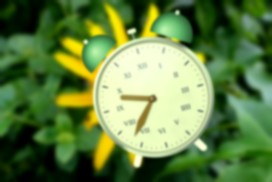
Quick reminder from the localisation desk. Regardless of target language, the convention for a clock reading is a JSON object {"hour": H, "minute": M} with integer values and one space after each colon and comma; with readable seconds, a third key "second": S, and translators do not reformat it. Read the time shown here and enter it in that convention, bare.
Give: {"hour": 9, "minute": 37}
